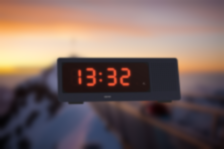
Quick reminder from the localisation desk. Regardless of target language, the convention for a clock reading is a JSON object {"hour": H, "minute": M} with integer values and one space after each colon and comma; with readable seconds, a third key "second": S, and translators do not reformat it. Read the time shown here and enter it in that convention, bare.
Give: {"hour": 13, "minute": 32}
